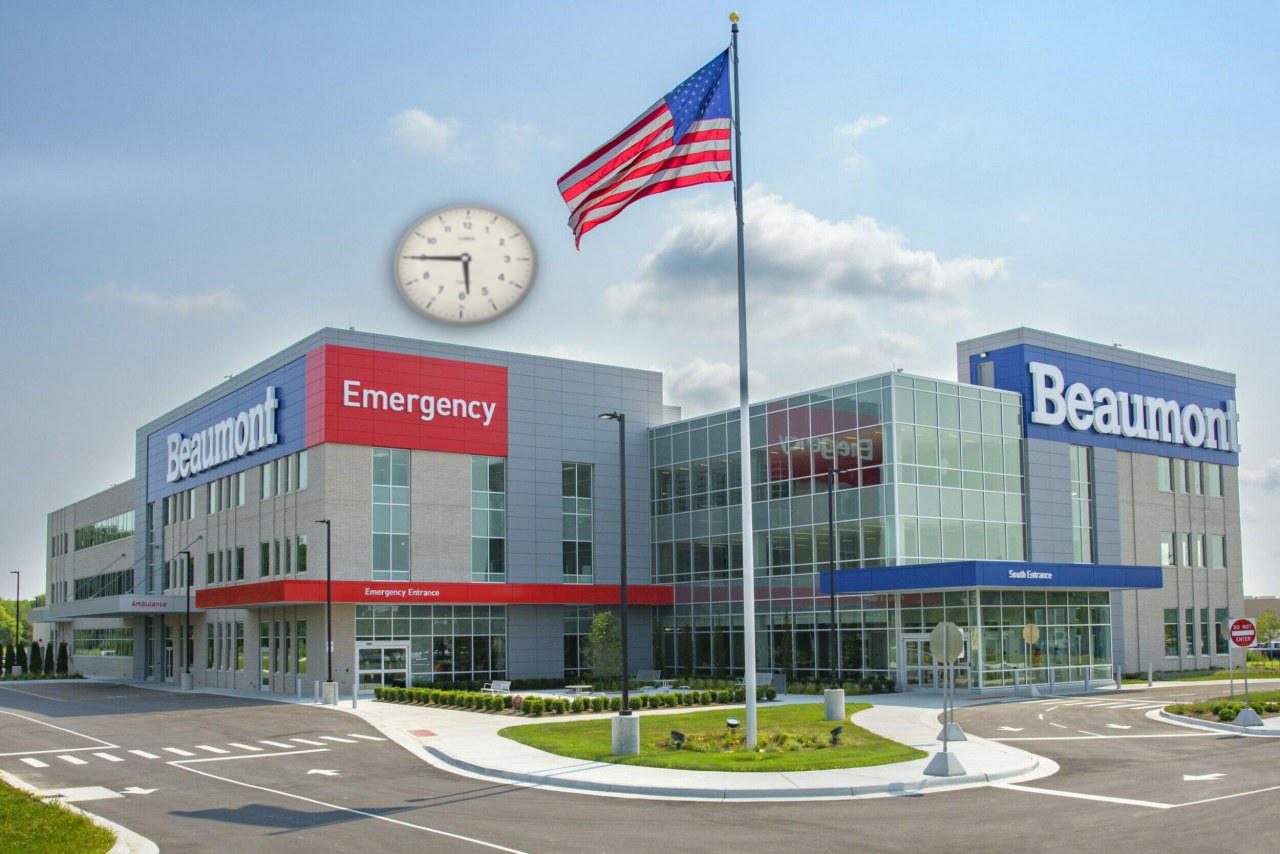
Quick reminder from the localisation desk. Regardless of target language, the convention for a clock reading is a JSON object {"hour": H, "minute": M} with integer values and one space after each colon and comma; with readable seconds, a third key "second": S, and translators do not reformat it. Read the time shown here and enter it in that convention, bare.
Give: {"hour": 5, "minute": 45}
